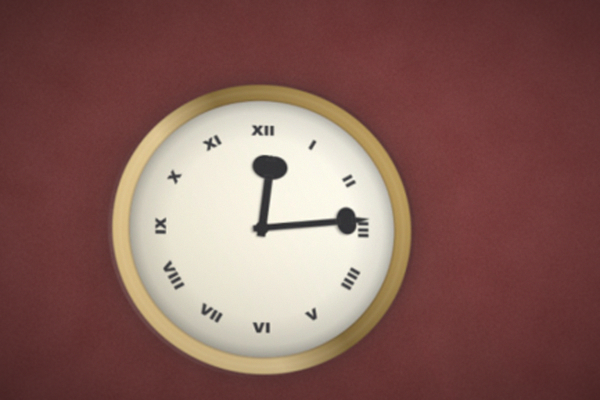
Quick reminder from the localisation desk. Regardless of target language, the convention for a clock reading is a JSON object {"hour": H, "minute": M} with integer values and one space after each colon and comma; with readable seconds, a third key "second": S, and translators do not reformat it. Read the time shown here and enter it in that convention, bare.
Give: {"hour": 12, "minute": 14}
